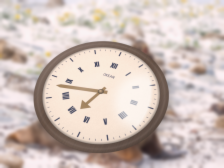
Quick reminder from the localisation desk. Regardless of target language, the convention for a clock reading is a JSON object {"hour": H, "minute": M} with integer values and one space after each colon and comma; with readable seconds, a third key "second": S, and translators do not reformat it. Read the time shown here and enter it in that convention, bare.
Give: {"hour": 6, "minute": 43}
